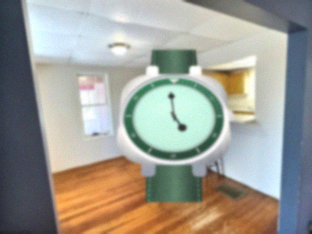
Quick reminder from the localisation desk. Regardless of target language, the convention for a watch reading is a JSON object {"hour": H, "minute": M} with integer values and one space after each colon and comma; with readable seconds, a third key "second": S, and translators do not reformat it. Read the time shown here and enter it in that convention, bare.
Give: {"hour": 4, "minute": 59}
